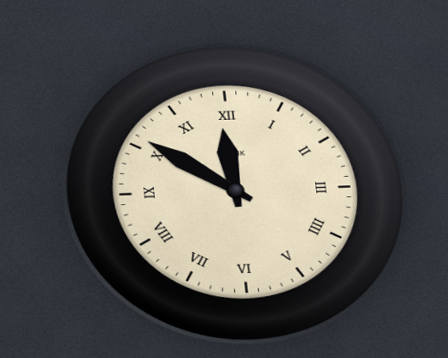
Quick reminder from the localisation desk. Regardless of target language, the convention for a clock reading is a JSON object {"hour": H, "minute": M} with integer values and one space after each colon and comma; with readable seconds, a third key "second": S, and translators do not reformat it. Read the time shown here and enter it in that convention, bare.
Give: {"hour": 11, "minute": 51}
